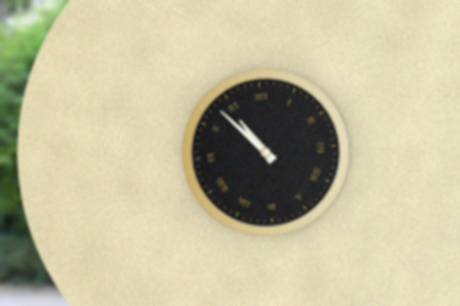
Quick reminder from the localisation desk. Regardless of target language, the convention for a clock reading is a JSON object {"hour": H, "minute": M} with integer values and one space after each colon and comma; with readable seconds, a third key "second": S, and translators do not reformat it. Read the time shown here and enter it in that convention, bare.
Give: {"hour": 10, "minute": 53}
